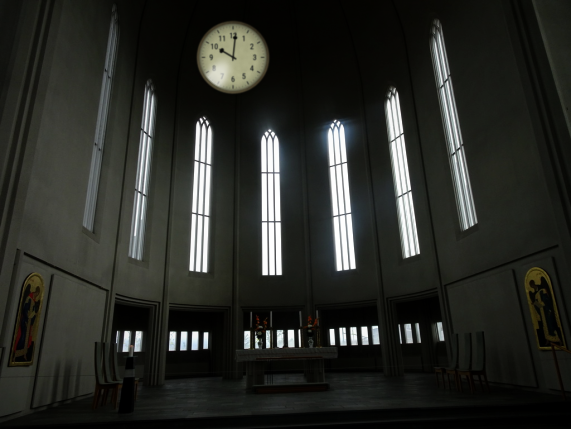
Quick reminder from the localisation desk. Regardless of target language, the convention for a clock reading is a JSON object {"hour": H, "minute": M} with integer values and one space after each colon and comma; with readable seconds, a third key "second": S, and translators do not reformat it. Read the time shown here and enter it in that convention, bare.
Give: {"hour": 10, "minute": 1}
